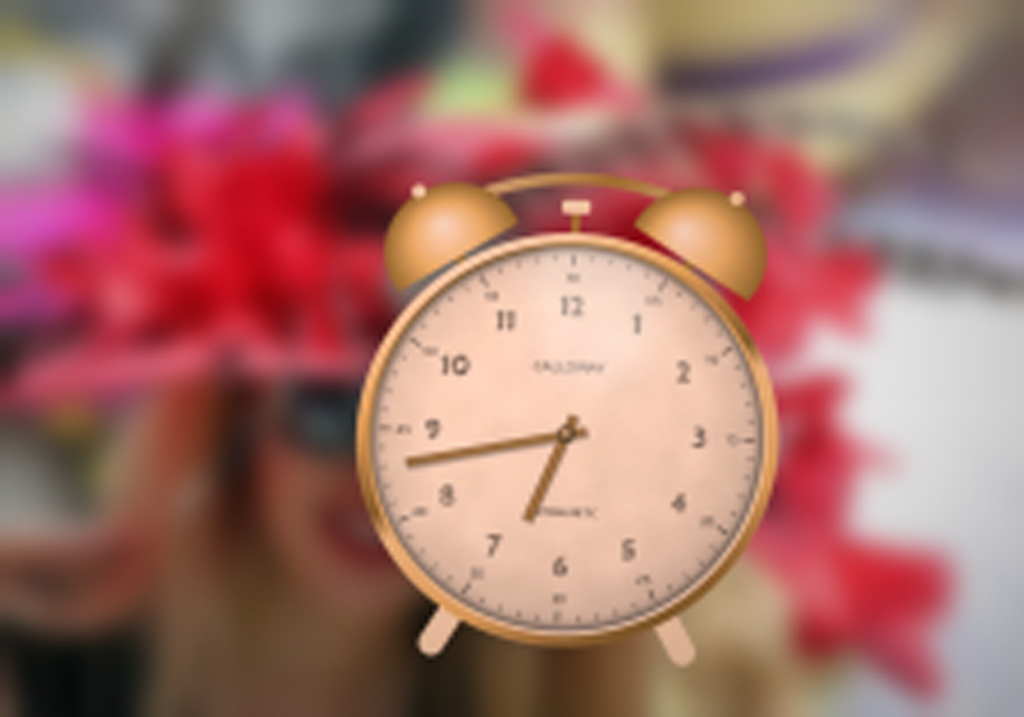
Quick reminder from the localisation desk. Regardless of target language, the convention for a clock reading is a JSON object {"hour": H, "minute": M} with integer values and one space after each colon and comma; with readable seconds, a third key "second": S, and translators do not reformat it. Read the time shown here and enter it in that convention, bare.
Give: {"hour": 6, "minute": 43}
